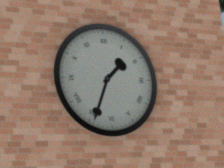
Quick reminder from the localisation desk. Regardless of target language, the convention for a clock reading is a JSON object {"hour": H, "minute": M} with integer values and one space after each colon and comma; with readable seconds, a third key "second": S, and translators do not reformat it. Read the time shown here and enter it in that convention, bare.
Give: {"hour": 1, "minute": 34}
